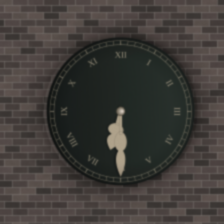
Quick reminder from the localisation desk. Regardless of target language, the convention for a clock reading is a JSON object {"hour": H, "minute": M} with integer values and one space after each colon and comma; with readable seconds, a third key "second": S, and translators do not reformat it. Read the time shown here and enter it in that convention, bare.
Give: {"hour": 6, "minute": 30}
